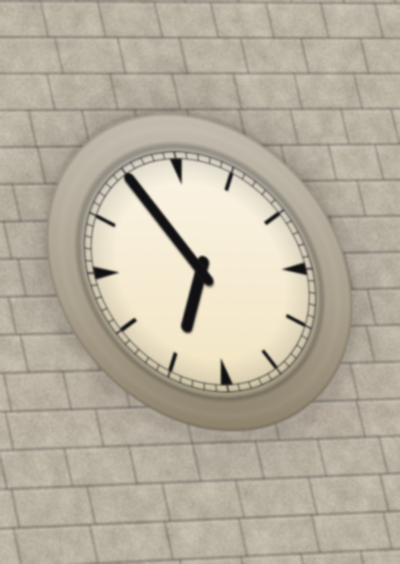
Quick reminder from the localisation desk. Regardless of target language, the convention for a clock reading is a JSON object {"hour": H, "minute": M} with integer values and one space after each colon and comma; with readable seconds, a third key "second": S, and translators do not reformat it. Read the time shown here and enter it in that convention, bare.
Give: {"hour": 6, "minute": 55}
